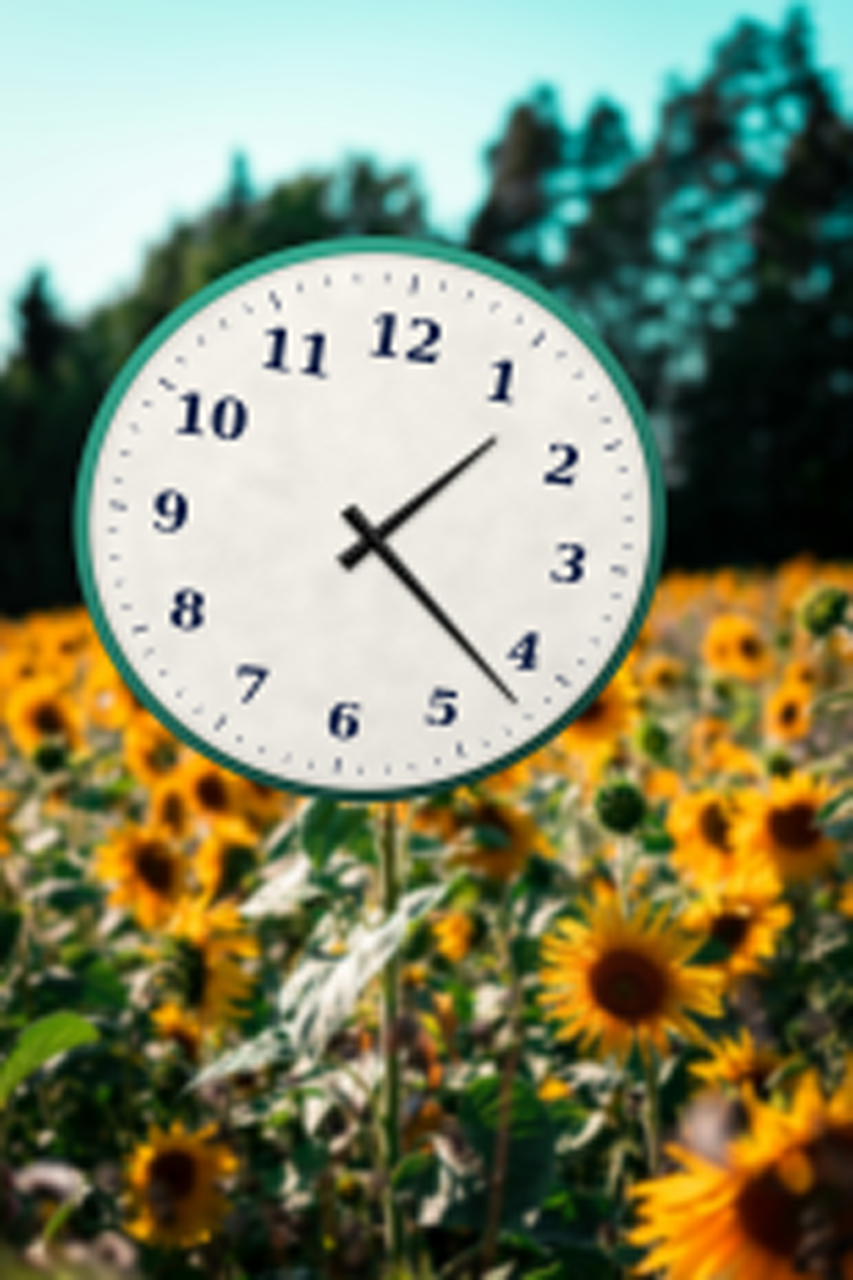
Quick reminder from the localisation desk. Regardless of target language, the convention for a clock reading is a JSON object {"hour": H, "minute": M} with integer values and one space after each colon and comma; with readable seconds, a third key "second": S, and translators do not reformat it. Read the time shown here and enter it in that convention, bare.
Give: {"hour": 1, "minute": 22}
